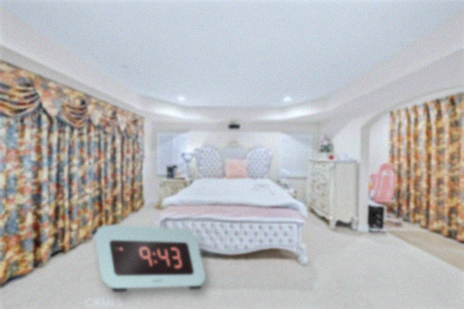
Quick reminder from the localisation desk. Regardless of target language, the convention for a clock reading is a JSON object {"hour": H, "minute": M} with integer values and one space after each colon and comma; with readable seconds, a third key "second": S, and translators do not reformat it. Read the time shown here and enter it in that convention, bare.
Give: {"hour": 9, "minute": 43}
